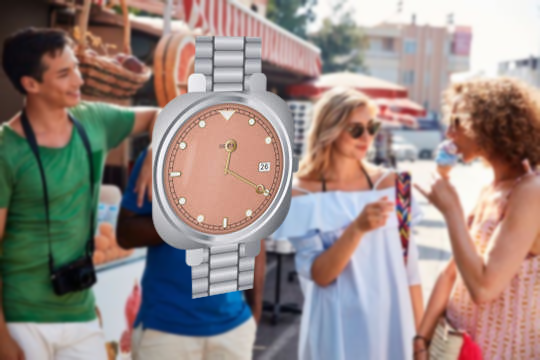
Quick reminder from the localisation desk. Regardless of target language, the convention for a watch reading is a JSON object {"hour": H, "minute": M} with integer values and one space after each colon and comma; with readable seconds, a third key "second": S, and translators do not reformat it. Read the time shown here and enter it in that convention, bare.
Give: {"hour": 12, "minute": 20}
